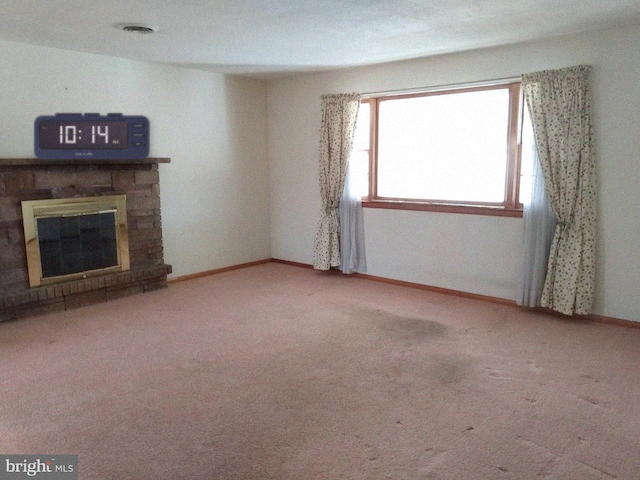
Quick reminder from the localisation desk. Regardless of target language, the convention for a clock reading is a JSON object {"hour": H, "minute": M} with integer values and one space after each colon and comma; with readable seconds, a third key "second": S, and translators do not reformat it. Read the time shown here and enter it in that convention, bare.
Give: {"hour": 10, "minute": 14}
